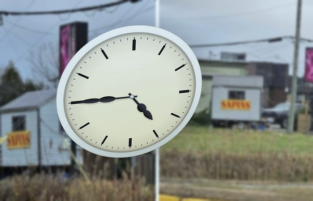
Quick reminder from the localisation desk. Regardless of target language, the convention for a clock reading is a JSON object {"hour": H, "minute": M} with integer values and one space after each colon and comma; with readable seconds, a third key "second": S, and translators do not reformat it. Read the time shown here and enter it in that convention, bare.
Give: {"hour": 4, "minute": 45}
